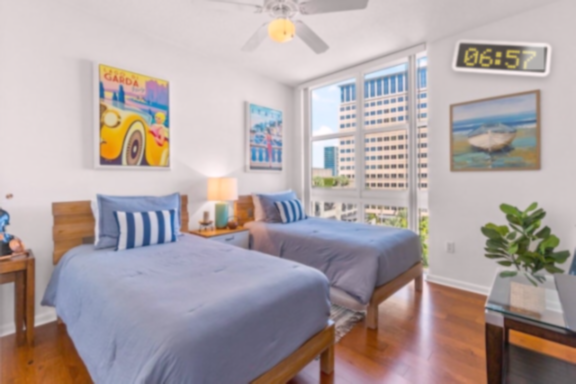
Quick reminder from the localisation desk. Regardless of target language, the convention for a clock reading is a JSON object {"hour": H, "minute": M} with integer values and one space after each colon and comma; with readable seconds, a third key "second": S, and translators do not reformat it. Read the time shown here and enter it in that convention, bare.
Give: {"hour": 6, "minute": 57}
